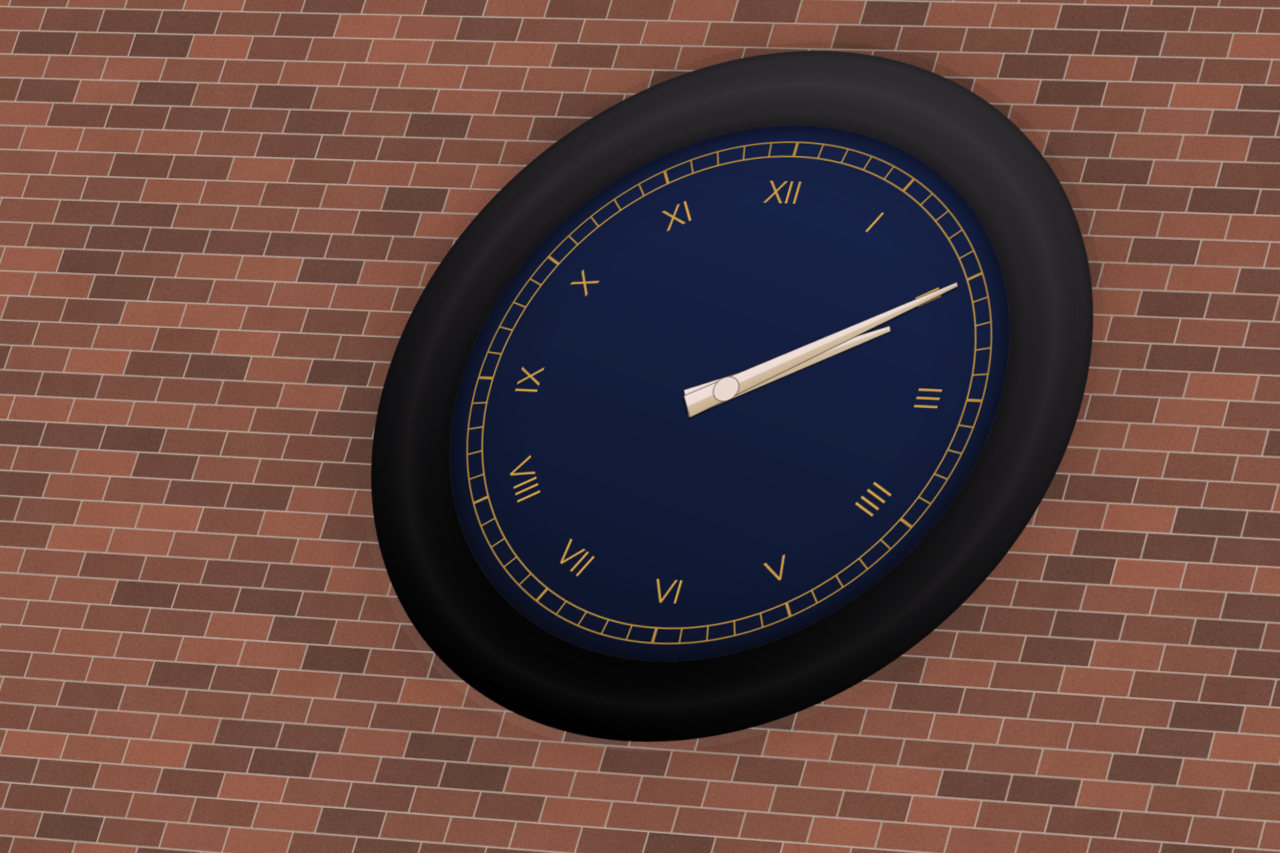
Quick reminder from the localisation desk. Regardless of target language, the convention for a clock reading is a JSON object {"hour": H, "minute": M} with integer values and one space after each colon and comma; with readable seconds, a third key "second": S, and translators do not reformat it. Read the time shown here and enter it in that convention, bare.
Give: {"hour": 2, "minute": 10}
